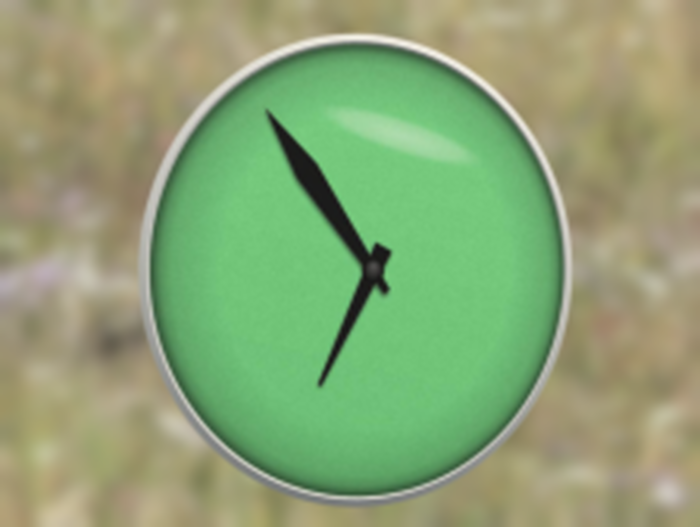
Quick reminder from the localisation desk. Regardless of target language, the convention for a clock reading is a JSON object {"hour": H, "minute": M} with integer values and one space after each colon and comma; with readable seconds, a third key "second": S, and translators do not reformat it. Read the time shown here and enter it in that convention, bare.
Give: {"hour": 6, "minute": 54}
